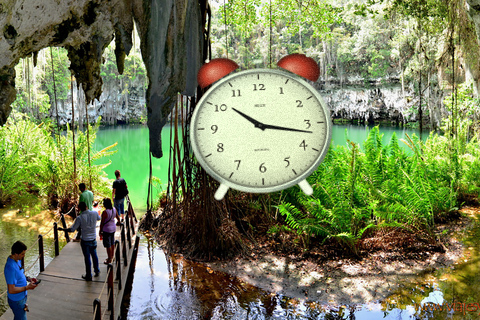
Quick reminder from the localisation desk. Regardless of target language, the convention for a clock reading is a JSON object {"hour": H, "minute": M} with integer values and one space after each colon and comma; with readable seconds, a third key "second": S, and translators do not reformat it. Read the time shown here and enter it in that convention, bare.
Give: {"hour": 10, "minute": 17}
